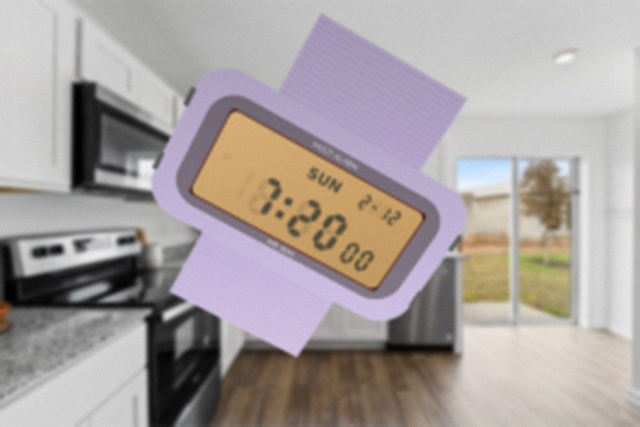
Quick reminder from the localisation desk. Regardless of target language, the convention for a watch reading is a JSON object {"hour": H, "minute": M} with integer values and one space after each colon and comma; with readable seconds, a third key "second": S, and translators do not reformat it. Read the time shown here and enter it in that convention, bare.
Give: {"hour": 7, "minute": 20, "second": 0}
